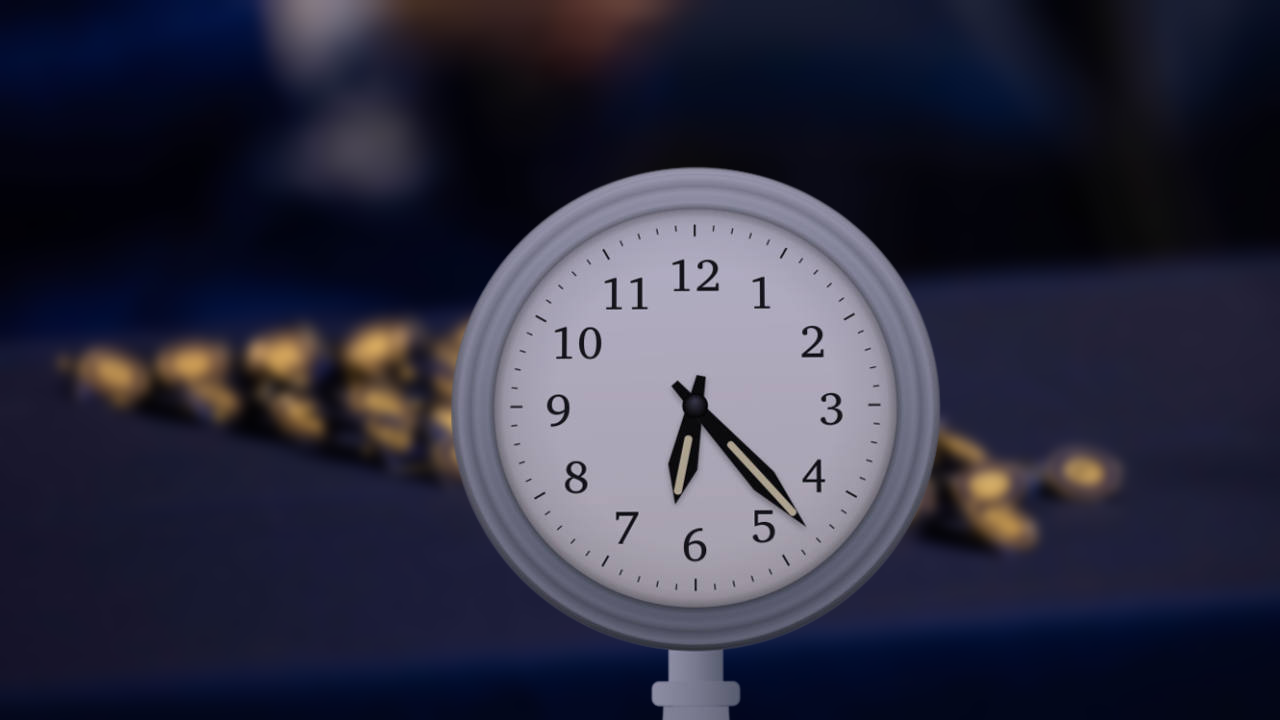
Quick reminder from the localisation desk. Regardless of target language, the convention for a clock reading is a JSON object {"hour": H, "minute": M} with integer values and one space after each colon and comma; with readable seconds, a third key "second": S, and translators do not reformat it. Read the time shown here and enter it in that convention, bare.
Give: {"hour": 6, "minute": 23}
